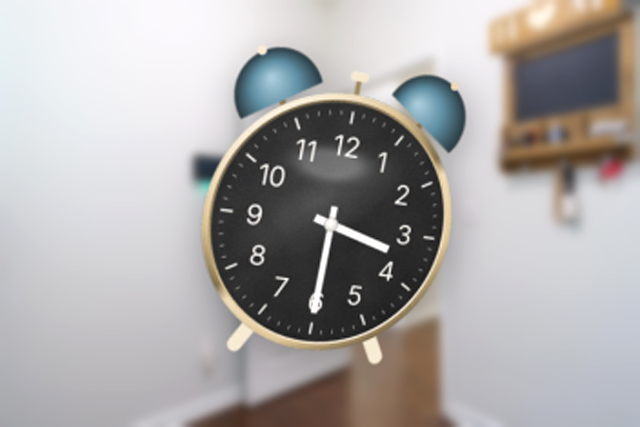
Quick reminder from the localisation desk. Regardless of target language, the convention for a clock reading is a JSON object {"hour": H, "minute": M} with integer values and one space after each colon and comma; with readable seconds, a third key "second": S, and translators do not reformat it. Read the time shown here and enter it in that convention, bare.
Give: {"hour": 3, "minute": 30}
